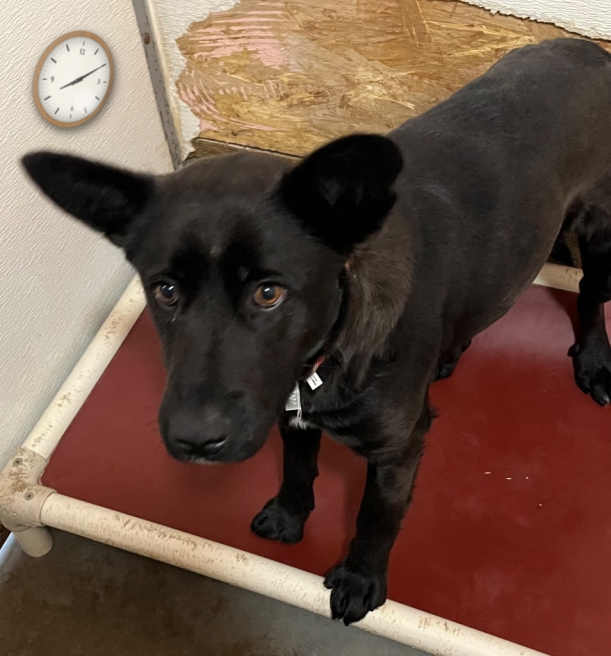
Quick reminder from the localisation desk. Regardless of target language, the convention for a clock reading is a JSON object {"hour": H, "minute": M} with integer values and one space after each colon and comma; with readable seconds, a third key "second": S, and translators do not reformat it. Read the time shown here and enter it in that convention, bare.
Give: {"hour": 8, "minute": 10}
